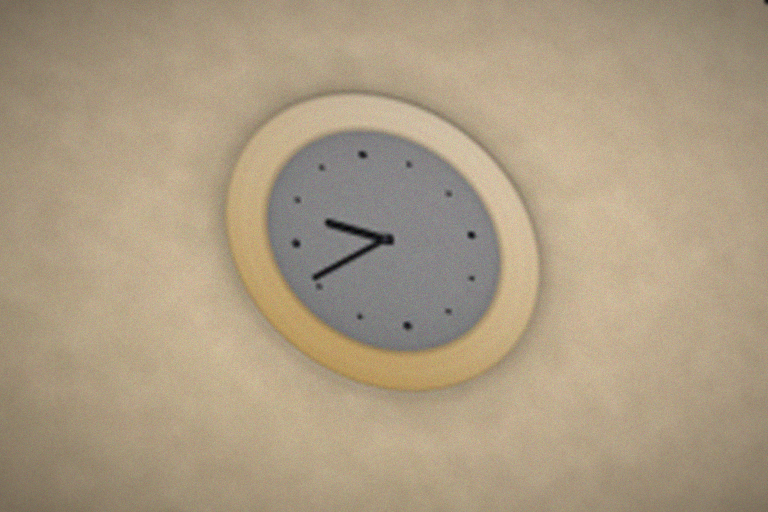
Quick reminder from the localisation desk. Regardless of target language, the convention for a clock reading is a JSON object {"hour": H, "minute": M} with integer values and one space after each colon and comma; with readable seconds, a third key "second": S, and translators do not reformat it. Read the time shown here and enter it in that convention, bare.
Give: {"hour": 9, "minute": 41}
